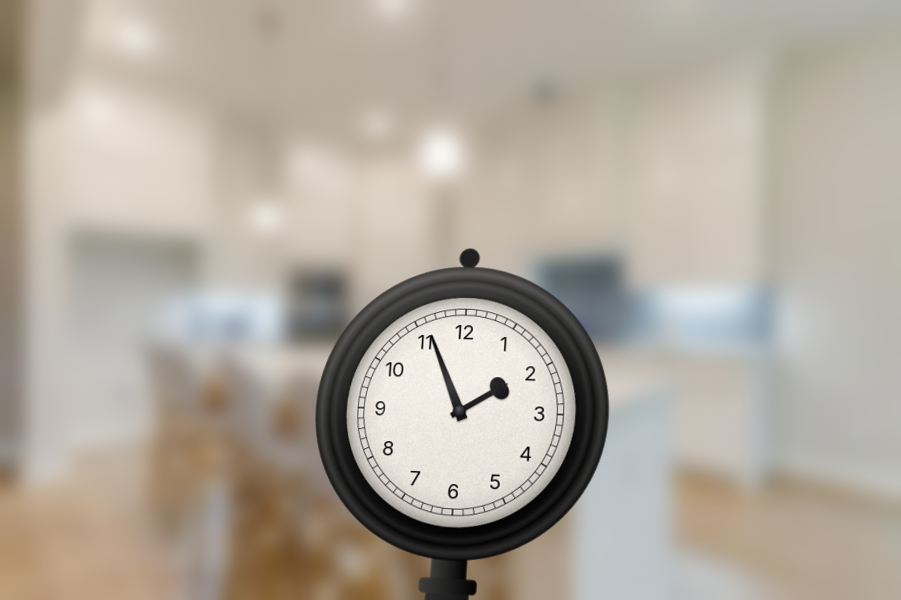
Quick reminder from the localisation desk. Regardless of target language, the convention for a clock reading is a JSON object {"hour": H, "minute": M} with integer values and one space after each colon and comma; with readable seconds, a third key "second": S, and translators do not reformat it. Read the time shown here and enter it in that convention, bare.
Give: {"hour": 1, "minute": 56}
